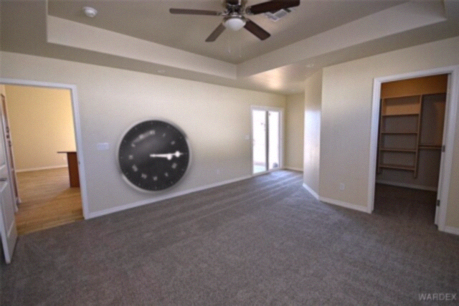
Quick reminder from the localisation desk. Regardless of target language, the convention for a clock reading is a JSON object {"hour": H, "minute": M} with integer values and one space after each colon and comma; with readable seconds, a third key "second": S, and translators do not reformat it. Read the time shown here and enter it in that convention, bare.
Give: {"hour": 3, "minute": 15}
